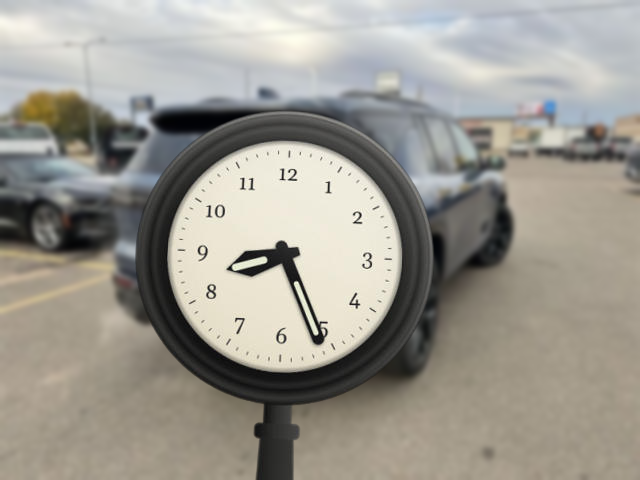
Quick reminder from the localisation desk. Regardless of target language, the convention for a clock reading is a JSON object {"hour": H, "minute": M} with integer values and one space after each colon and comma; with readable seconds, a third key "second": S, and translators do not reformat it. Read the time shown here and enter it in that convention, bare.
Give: {"hour": 8, "minute": 26}
